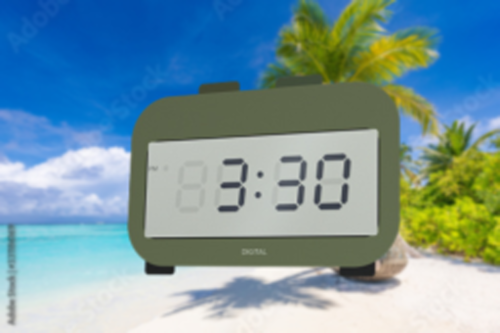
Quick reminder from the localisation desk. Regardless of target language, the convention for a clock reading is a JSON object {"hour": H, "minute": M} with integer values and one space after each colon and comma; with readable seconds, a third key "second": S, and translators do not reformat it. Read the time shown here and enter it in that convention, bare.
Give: {"hour": 3, "minute": 30}
